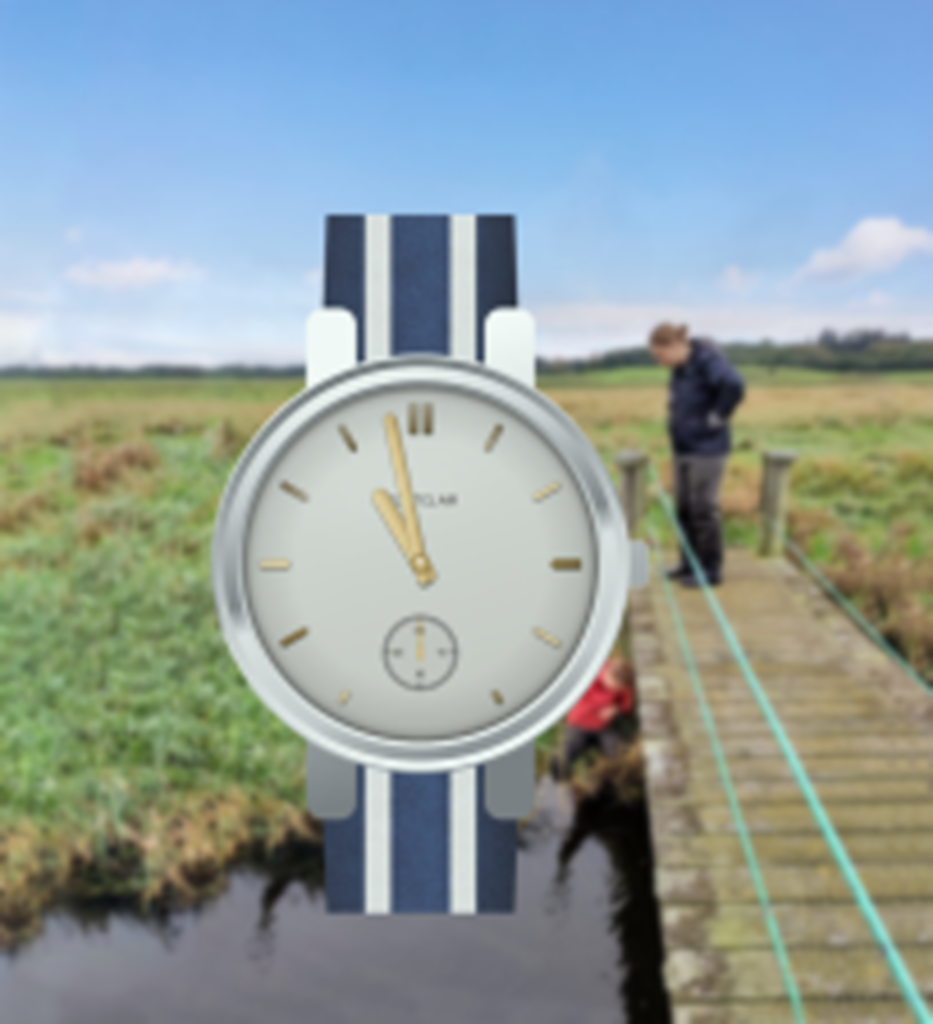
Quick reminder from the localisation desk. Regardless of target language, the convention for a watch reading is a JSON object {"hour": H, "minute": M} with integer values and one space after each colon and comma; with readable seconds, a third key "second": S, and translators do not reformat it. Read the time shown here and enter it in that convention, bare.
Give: {"hour": 10, "minute": 58}
